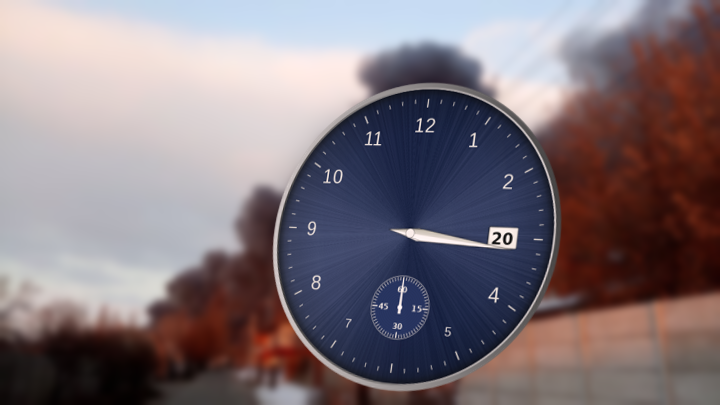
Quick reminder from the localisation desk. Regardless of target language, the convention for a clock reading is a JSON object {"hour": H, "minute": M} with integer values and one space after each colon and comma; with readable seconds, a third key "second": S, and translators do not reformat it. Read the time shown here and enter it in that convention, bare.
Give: {"hour": 3, "minute": 16}
